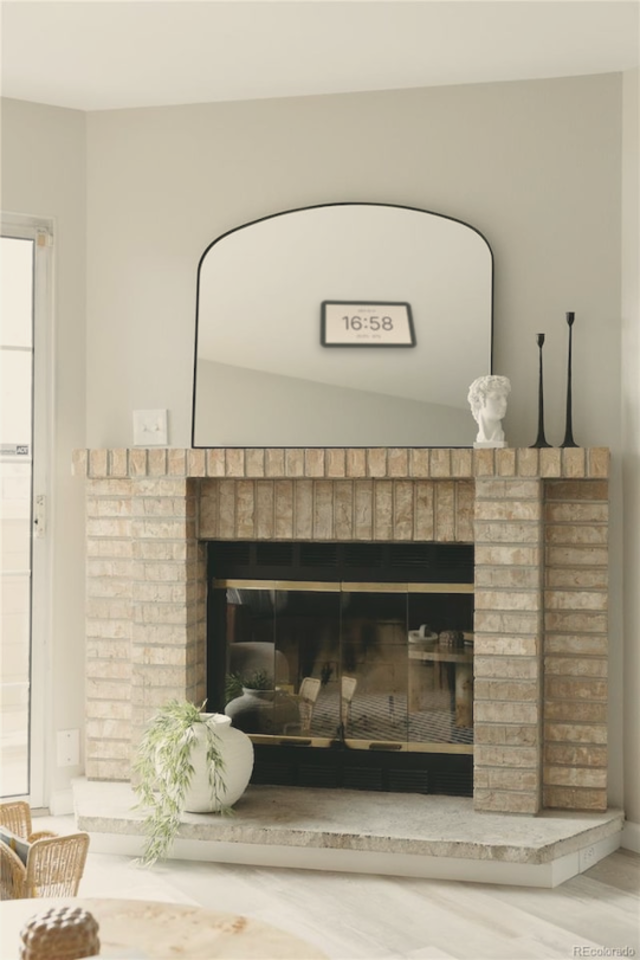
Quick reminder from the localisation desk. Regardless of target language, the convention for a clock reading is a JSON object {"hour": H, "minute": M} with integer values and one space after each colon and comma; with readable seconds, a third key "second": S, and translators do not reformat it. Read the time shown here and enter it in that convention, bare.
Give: {"hour": 16, "minute": 58}
